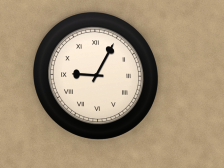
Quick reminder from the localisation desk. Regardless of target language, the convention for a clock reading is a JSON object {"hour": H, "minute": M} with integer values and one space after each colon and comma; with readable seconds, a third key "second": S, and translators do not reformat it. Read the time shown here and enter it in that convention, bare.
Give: {"hour": 9, "minute": 5}
